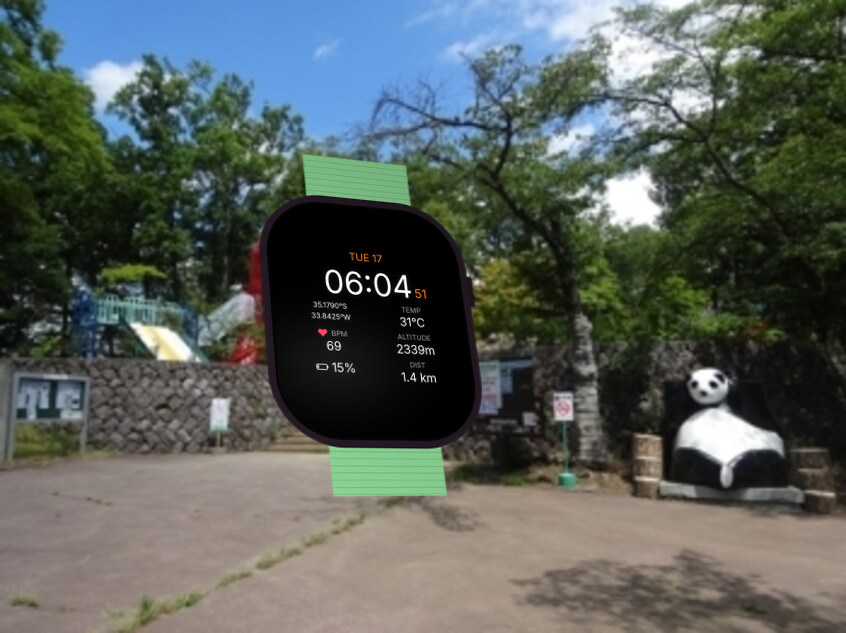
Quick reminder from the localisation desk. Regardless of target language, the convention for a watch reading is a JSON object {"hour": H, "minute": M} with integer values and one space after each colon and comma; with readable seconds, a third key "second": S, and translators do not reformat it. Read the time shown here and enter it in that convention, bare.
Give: {"hour": 6, "minute": 4, "second": 51}
